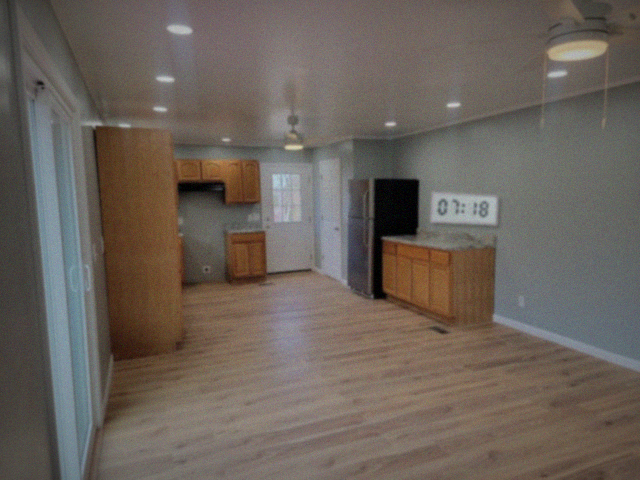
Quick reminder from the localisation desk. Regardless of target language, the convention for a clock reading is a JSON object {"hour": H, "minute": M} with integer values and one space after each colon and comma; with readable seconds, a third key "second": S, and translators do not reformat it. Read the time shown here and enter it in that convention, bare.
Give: {"hour": 7, "minute": 18}
